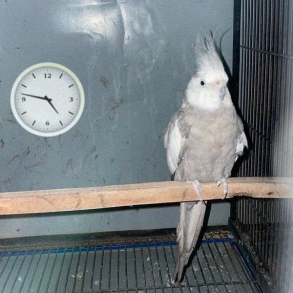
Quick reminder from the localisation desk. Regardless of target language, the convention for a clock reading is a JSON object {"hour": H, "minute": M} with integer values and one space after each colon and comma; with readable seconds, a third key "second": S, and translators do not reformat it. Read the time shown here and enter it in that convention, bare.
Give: {"hour": 4, "minute": 47}
